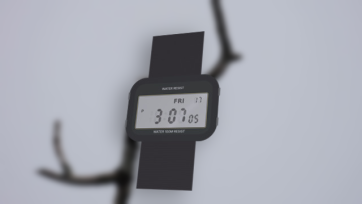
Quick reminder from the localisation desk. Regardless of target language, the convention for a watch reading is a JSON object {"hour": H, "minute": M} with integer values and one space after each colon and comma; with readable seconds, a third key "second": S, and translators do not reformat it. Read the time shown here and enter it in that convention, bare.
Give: {"hour": 3, "minute": 7, "second": 5}
